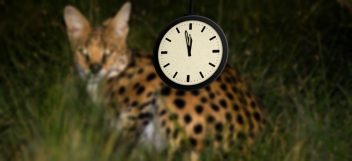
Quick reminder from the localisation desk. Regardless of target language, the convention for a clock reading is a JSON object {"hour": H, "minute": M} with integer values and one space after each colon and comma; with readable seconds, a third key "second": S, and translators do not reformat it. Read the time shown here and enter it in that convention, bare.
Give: {"hour": 11, "minute": 58}
